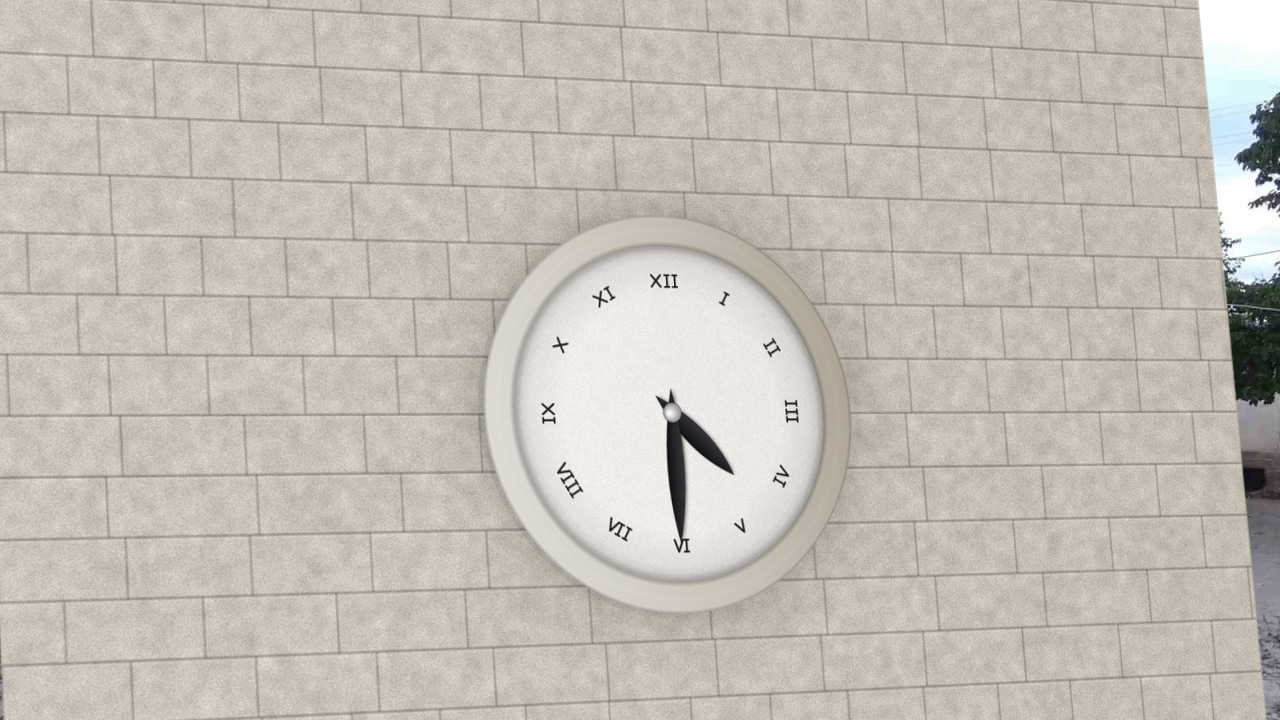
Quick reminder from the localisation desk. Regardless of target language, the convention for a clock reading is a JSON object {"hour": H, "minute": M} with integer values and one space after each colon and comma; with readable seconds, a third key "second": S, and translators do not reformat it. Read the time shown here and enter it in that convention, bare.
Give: {"hour": 4, "minute": 30}
